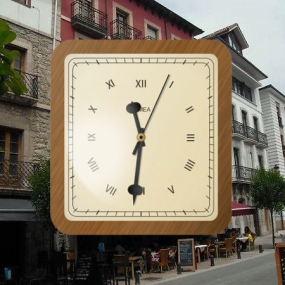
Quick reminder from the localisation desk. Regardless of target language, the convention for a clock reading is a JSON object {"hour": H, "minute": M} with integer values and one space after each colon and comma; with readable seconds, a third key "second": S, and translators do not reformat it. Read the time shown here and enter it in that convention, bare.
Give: {"hour": 11, "minute": 31, "second": 4}
